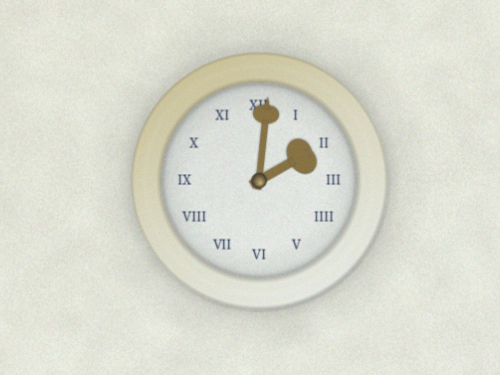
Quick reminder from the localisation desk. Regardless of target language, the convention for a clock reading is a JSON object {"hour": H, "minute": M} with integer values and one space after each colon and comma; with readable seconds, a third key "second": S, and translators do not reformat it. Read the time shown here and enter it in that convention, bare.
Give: {"hour": 2, "minute": 1}
